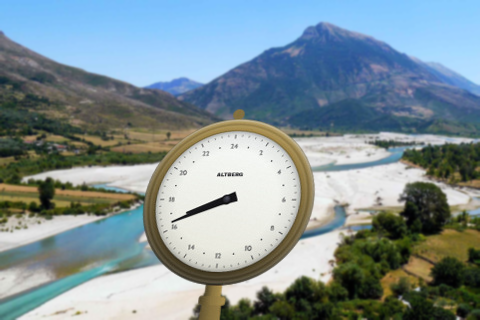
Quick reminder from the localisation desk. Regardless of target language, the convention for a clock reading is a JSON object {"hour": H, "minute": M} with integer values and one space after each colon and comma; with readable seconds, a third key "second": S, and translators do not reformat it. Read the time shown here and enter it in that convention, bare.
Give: {"hour": 16, "minute": 41}
